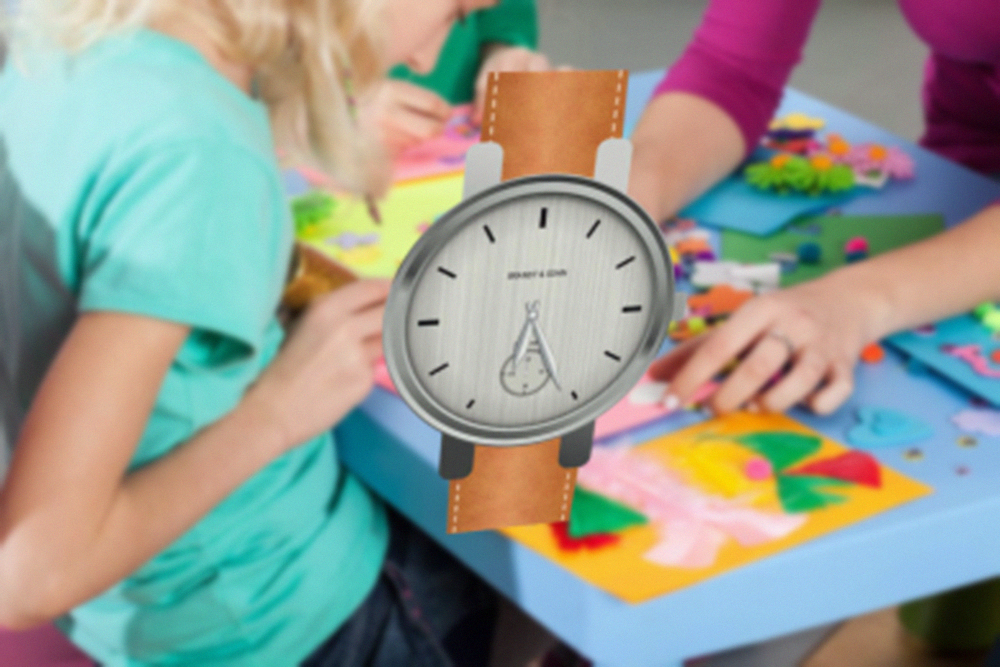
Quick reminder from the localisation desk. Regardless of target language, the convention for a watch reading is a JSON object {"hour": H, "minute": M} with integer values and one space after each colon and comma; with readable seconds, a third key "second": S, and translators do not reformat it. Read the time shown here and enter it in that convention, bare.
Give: {"hour": 6, "minute": 26}
